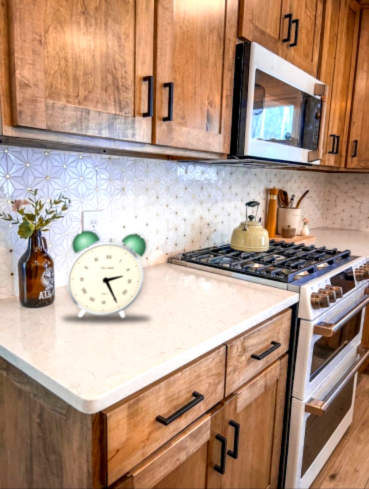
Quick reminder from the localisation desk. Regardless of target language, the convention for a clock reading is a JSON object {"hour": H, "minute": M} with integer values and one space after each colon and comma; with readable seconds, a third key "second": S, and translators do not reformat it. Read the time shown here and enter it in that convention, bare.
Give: {"hour": 2, "minute": 25}
